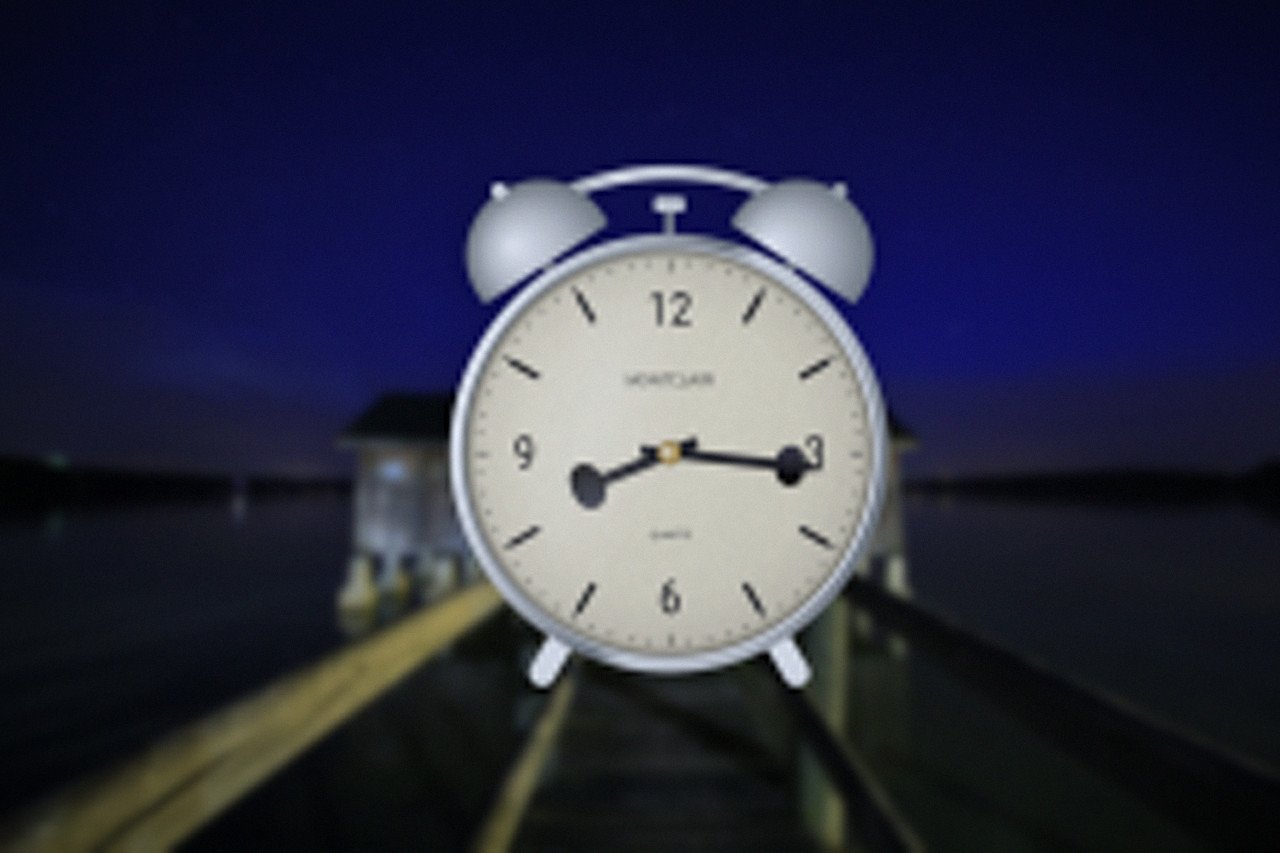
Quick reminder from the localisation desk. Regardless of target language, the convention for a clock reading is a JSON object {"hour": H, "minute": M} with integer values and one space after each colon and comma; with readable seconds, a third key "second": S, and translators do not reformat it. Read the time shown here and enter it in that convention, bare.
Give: {"hour": 8, "minute": 16}
